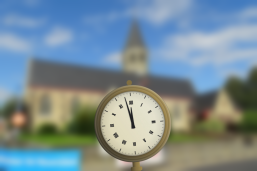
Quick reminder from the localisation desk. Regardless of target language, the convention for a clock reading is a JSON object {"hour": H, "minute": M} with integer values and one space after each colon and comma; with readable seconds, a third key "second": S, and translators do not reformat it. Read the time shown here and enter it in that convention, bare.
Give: {"hour": 11, "minute": 58}
